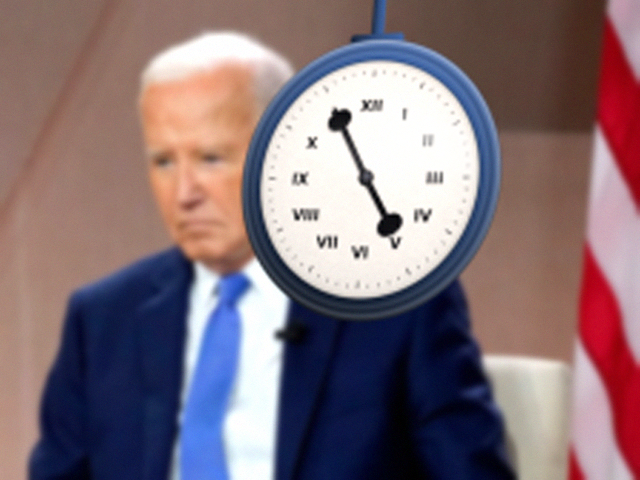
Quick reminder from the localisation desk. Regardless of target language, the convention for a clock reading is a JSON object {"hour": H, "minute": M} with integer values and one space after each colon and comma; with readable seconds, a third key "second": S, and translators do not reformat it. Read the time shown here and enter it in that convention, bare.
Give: {"hour": 4, "minute": 55}
